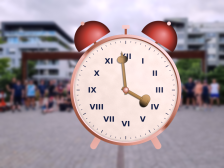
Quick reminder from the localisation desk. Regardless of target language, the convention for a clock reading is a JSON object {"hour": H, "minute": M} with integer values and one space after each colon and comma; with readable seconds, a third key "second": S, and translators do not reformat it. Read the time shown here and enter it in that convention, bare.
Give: {"hour": 3, "minute": 59}
